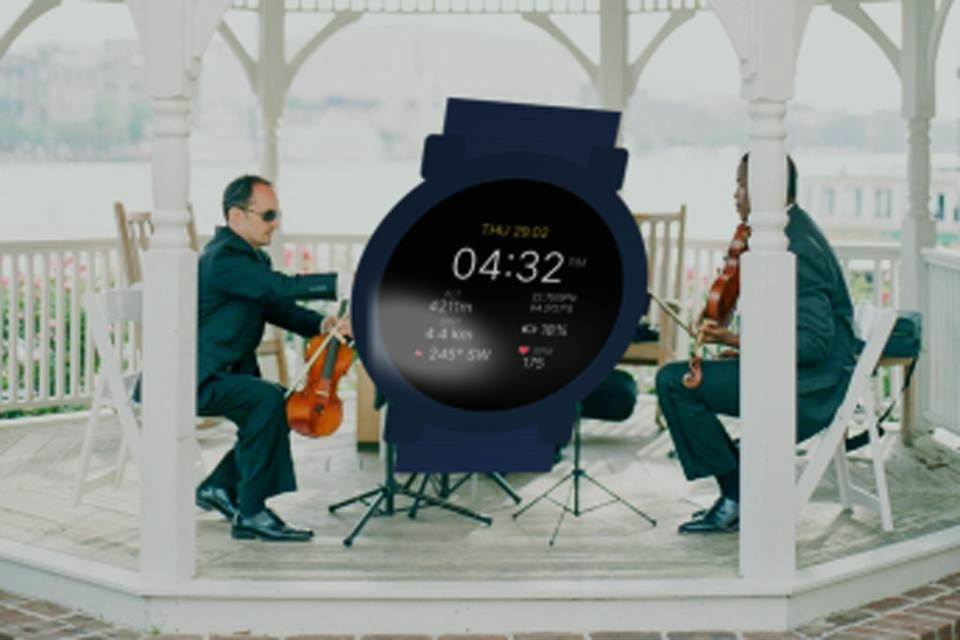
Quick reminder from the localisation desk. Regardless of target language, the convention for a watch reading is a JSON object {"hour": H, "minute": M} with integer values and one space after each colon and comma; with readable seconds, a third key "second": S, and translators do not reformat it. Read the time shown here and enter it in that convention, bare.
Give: {"hour": 4, "minute": 32}
